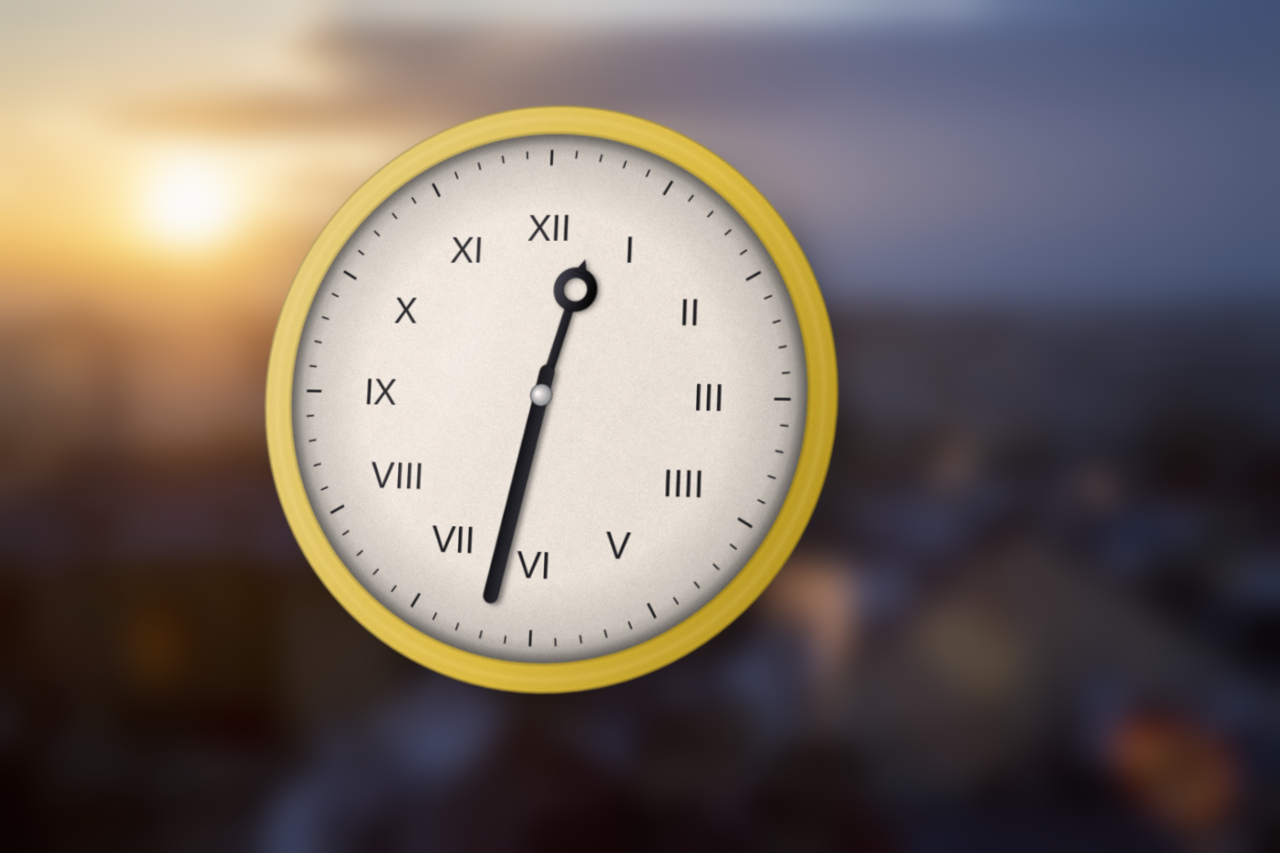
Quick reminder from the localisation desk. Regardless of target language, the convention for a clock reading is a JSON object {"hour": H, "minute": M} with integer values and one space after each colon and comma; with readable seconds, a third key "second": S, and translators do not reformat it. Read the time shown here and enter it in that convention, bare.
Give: {"hour": 12, "minute": 32}
